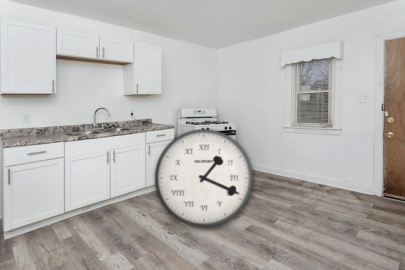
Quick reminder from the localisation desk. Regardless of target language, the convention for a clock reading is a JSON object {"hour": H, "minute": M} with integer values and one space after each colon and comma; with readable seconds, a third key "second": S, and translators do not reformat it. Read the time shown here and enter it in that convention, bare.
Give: {"hour": 1, "minute": 19}
